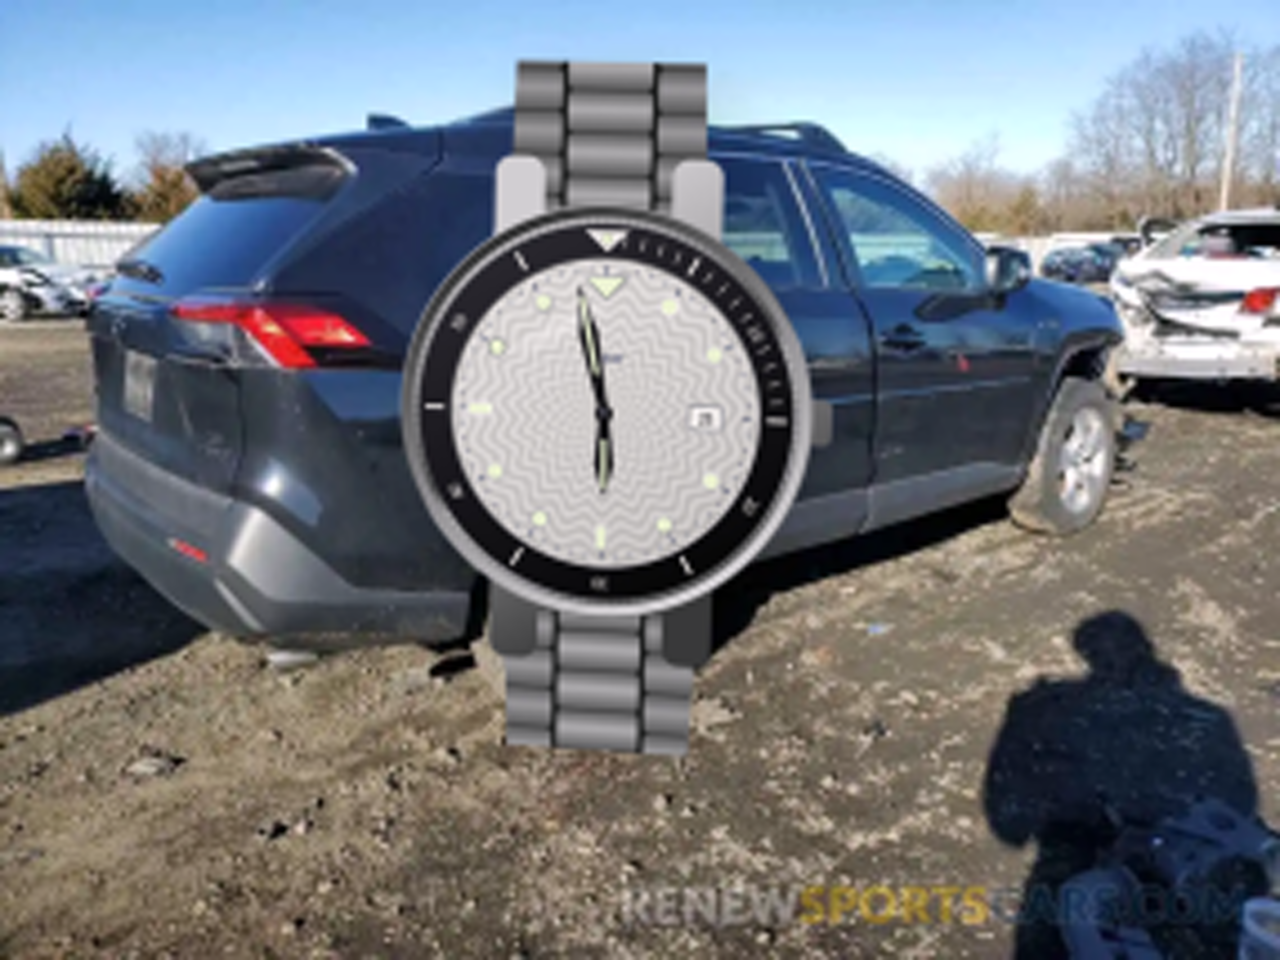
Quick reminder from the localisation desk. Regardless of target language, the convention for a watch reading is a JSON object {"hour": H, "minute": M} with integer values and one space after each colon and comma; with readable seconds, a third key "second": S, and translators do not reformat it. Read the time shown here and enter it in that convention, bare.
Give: {"hour": 5, "minute": 58}
